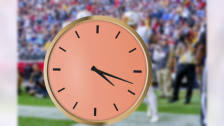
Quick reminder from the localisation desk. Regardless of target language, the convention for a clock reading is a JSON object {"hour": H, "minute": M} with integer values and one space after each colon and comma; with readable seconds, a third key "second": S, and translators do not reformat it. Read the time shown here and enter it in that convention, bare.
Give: {"hour": 4, "minute": 18}
